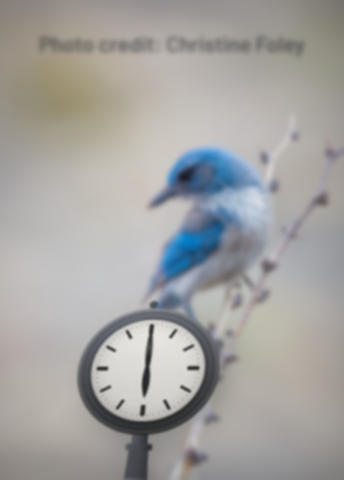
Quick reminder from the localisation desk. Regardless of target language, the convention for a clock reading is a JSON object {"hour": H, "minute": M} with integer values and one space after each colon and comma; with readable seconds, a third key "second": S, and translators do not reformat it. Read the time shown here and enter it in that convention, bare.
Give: {"hour": 6, "minute": 0}
